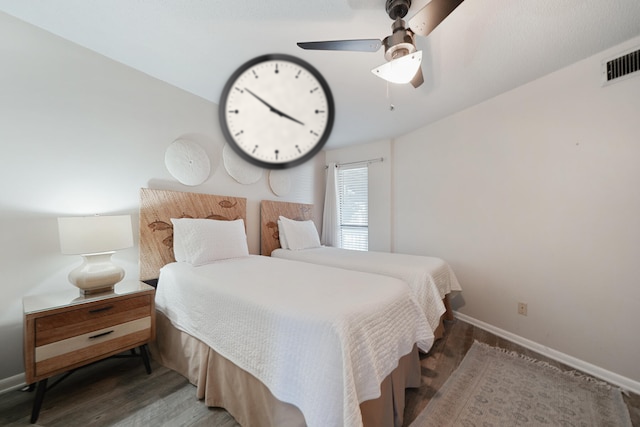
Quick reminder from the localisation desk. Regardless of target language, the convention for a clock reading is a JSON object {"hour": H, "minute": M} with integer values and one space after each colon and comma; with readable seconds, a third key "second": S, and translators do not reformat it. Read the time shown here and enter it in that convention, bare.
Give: {"hour": 3, "minute": 51}
